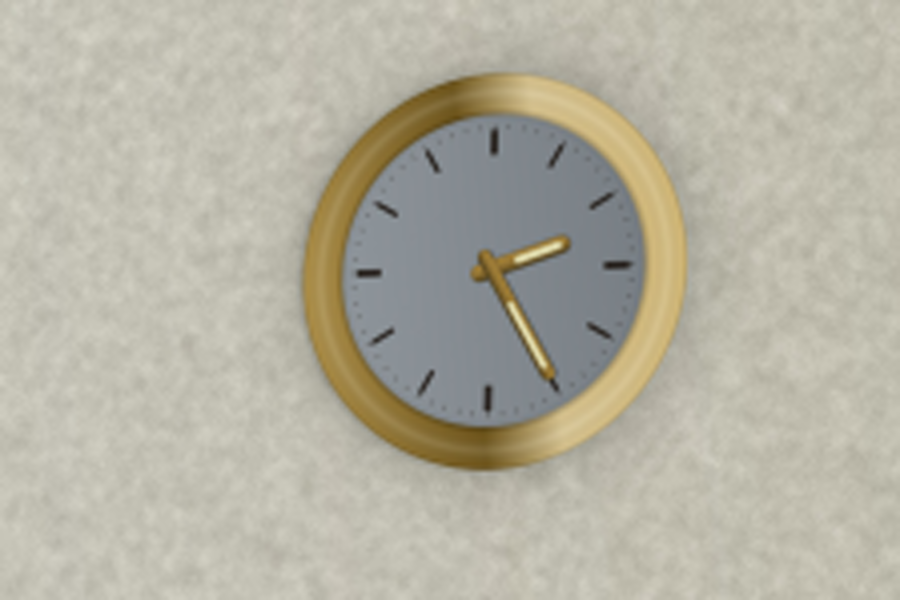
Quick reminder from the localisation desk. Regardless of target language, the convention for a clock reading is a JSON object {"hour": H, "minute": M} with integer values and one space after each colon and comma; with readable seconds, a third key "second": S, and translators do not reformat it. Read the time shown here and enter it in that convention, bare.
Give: {"hour": 2, "minute": 25}
